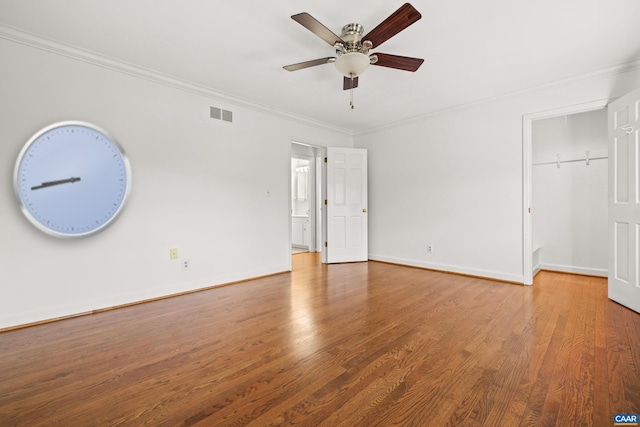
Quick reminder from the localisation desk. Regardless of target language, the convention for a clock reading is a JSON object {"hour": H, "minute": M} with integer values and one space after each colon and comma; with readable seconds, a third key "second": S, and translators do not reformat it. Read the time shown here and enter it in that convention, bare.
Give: {"hour": 8, "minute": 43}
